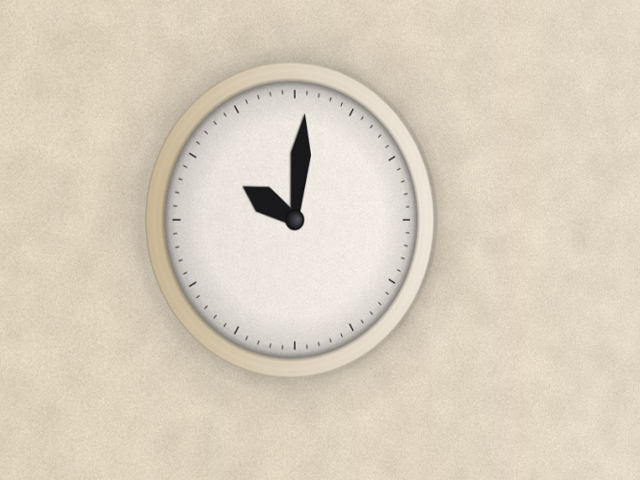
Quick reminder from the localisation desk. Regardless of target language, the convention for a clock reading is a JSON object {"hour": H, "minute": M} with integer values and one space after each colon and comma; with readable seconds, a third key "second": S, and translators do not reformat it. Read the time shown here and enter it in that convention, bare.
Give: {"hour": 10, "minute": 1}
